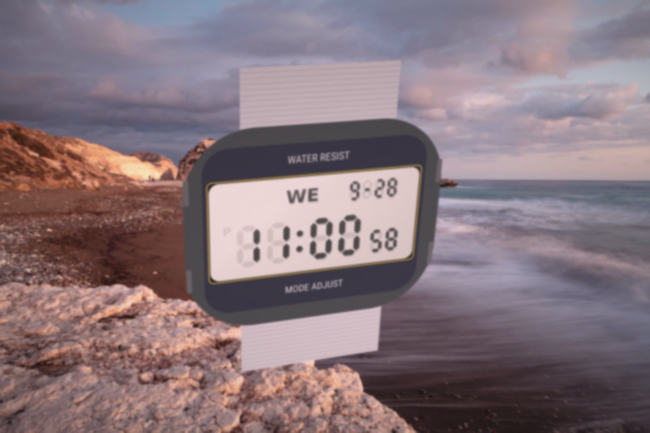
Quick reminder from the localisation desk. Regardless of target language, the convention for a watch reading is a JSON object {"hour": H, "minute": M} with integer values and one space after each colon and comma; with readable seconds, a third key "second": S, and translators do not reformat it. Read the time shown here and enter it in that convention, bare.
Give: {"hour": 11, "minute": 0, "second": 58}
